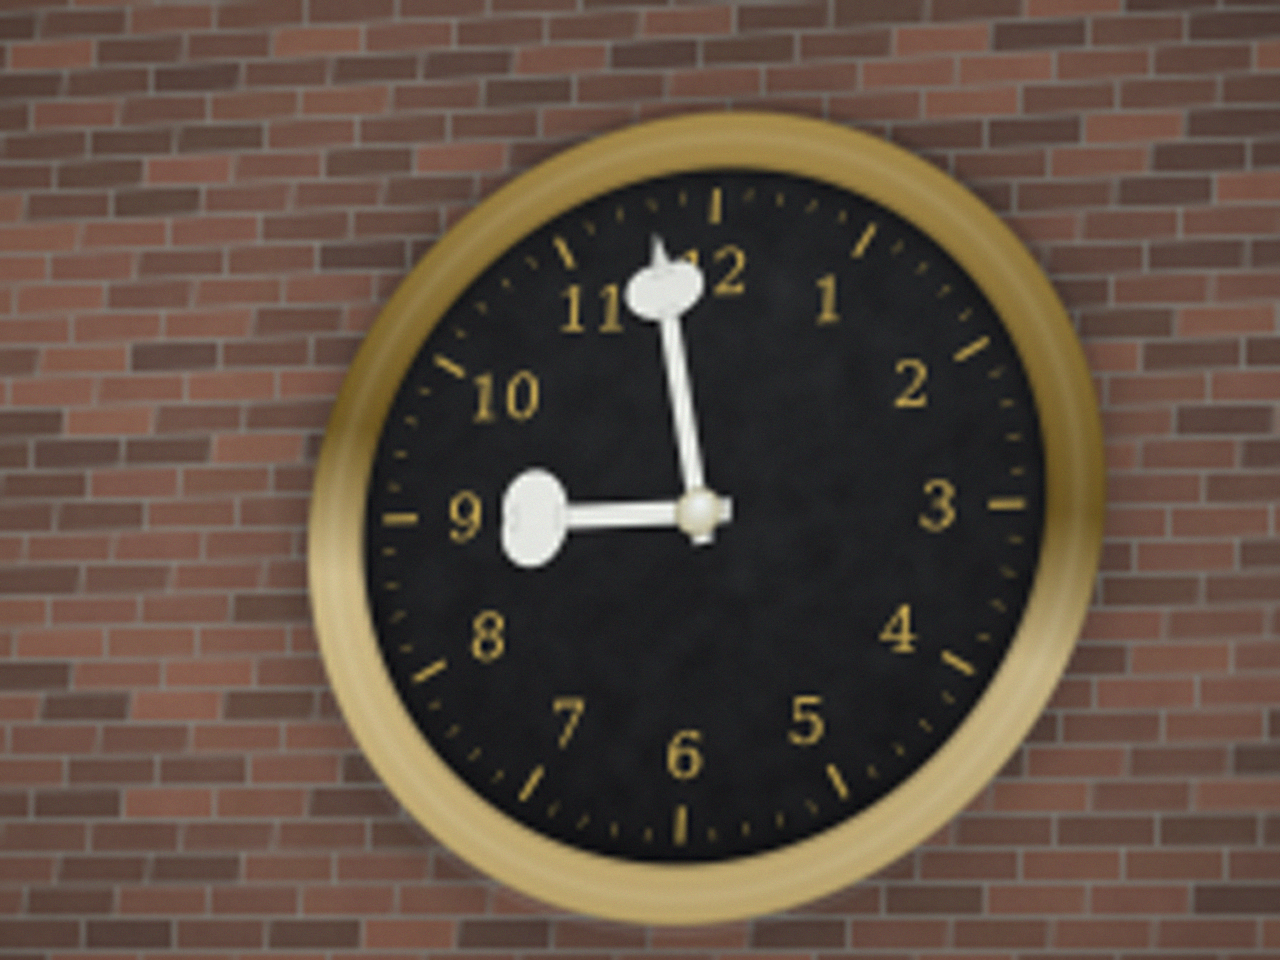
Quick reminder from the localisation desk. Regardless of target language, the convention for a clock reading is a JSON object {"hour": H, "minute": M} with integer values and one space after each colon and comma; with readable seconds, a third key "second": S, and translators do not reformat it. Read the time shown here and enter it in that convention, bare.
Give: {"hour": 8, "minute": 58}
